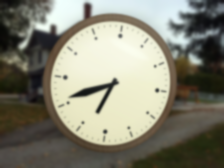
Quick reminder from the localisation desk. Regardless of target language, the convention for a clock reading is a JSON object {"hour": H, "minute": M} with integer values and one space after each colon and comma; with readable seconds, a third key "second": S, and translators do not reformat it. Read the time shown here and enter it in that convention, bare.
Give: {"hour": 6, "minute": 41}
